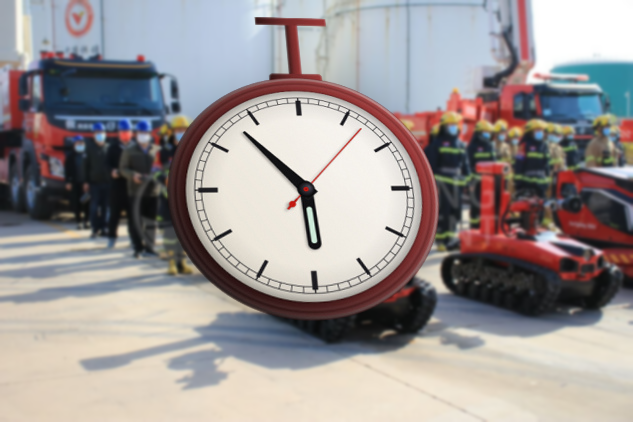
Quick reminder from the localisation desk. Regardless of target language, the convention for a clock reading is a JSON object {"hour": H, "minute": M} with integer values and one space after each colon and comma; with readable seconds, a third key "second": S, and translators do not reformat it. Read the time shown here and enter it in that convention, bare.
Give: {"hour": 5, "minute": 53, "second": 7}
